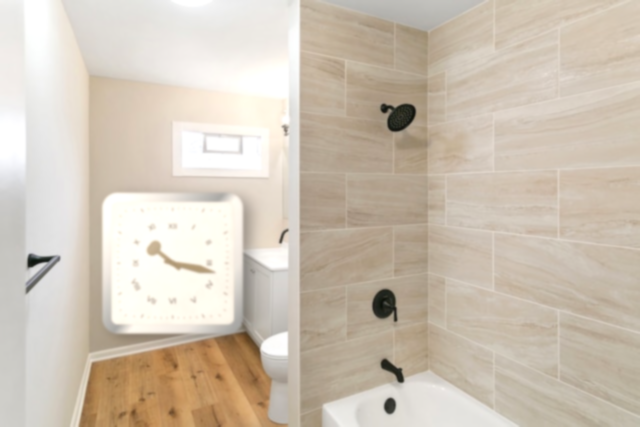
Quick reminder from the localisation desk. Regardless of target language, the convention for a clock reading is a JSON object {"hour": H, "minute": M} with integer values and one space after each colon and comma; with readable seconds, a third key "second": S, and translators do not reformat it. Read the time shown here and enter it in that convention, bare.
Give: {"hour": 10, "minute": 17}
